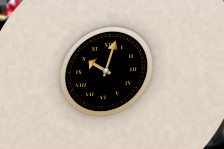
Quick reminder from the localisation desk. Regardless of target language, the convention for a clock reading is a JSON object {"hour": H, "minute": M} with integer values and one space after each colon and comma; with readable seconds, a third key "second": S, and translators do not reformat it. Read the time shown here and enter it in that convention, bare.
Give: {"hour": 10, "minute": 2}
